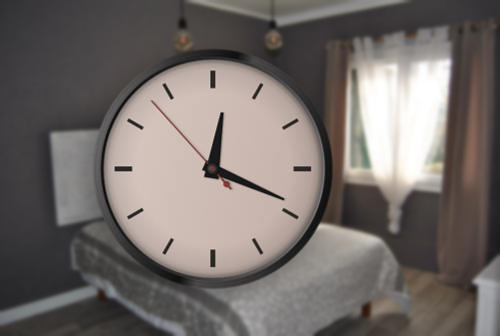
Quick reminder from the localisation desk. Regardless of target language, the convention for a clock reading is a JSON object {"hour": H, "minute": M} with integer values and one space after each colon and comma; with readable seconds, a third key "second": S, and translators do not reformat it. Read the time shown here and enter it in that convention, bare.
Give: {"hour": 12, "minute": 18, "second": 53}
